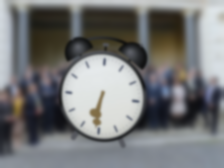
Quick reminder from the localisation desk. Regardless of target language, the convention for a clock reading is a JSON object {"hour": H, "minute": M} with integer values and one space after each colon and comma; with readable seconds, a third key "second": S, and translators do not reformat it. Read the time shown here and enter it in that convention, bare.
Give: {"hour": 6, "minute": 31}
